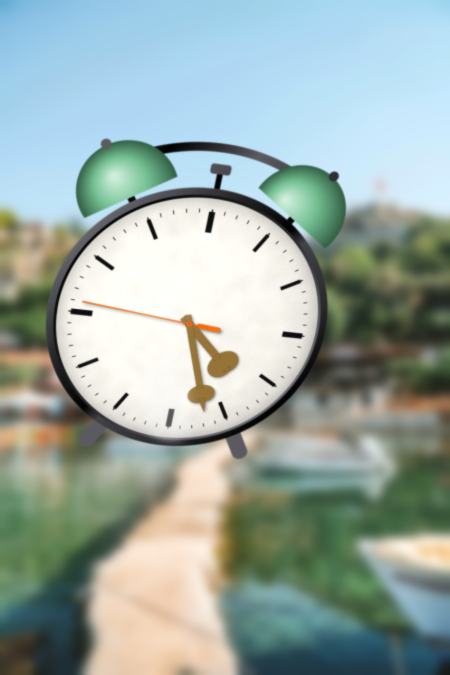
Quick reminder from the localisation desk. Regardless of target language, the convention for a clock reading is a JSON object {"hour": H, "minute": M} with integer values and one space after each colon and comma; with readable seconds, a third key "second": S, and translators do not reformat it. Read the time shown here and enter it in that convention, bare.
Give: {"hour": 4, "minute": 26, "second": 46}
